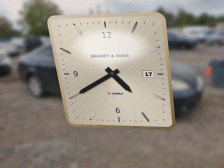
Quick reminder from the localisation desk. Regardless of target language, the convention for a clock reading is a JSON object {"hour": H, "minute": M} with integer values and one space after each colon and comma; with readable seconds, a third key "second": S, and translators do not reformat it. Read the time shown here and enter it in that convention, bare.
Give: {"hour": 4, "minute": 40}
